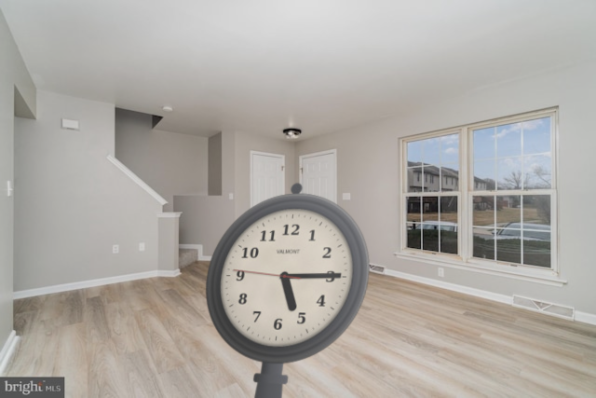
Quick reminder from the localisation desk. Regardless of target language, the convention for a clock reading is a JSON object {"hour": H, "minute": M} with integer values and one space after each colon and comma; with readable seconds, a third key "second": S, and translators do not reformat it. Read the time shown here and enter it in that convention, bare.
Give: {"hour": 5, "minute": 14, "second": 46}
